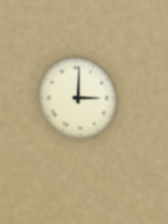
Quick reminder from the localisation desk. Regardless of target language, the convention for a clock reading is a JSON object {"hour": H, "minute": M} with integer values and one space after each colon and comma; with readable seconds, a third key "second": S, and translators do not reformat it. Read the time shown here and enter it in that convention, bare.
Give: {"hour": 3, "minute": 1}
